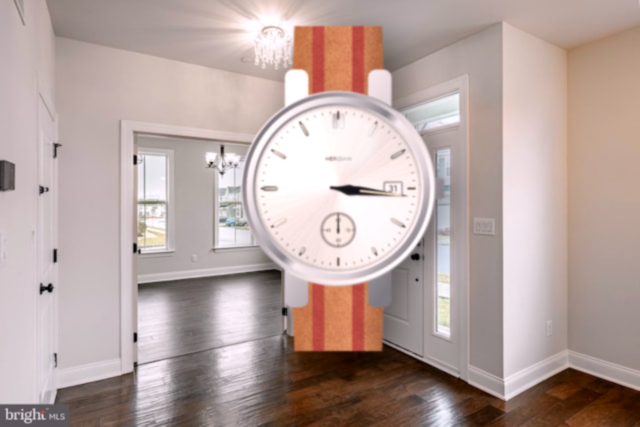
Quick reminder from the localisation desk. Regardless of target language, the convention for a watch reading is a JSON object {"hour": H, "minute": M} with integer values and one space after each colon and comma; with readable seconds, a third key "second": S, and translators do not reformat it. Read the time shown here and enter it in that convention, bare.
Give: {"hour": 3, "minute": 16}
